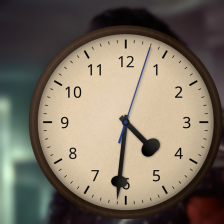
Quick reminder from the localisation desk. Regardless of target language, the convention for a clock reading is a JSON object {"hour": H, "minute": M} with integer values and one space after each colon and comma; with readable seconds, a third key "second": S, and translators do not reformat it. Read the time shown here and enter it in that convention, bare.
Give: {"hour": 4, "minute": 31, "second": 3}
